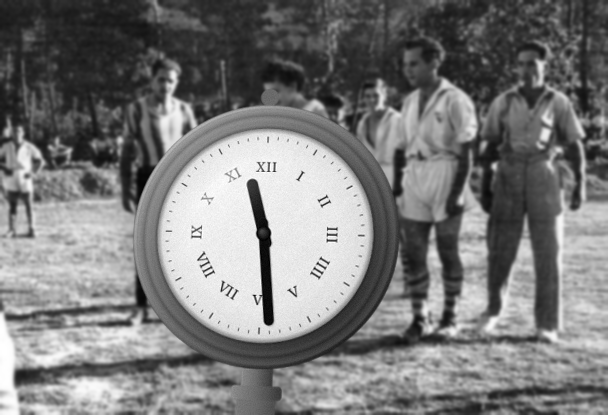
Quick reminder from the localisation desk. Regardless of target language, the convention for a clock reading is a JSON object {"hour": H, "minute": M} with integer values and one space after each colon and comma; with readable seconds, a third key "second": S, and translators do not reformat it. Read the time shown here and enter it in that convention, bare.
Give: {"hour": 11, "minute": 29}
